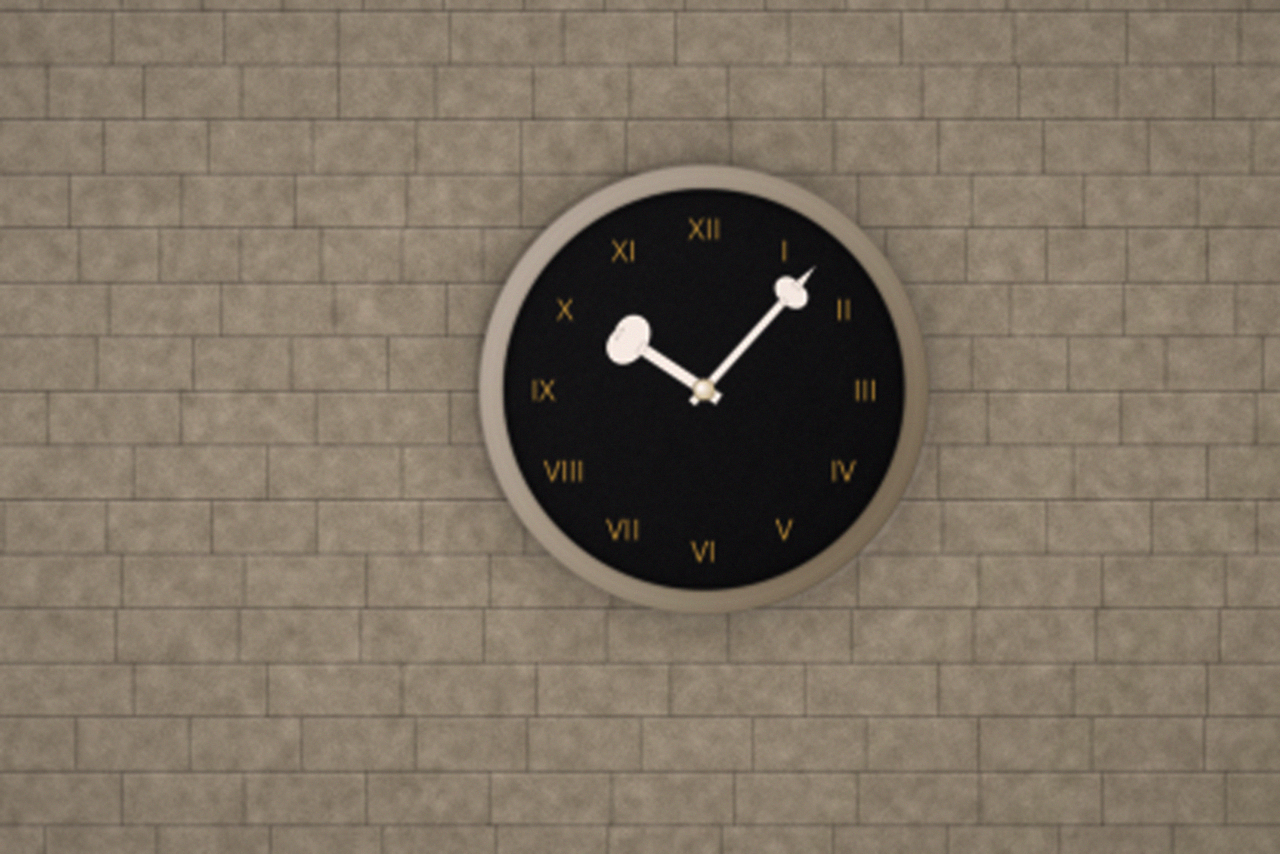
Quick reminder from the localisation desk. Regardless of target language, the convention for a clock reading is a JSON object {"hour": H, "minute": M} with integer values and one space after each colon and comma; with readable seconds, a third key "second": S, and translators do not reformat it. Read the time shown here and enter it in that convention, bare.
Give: {"hour": 10, "minute": 7}
